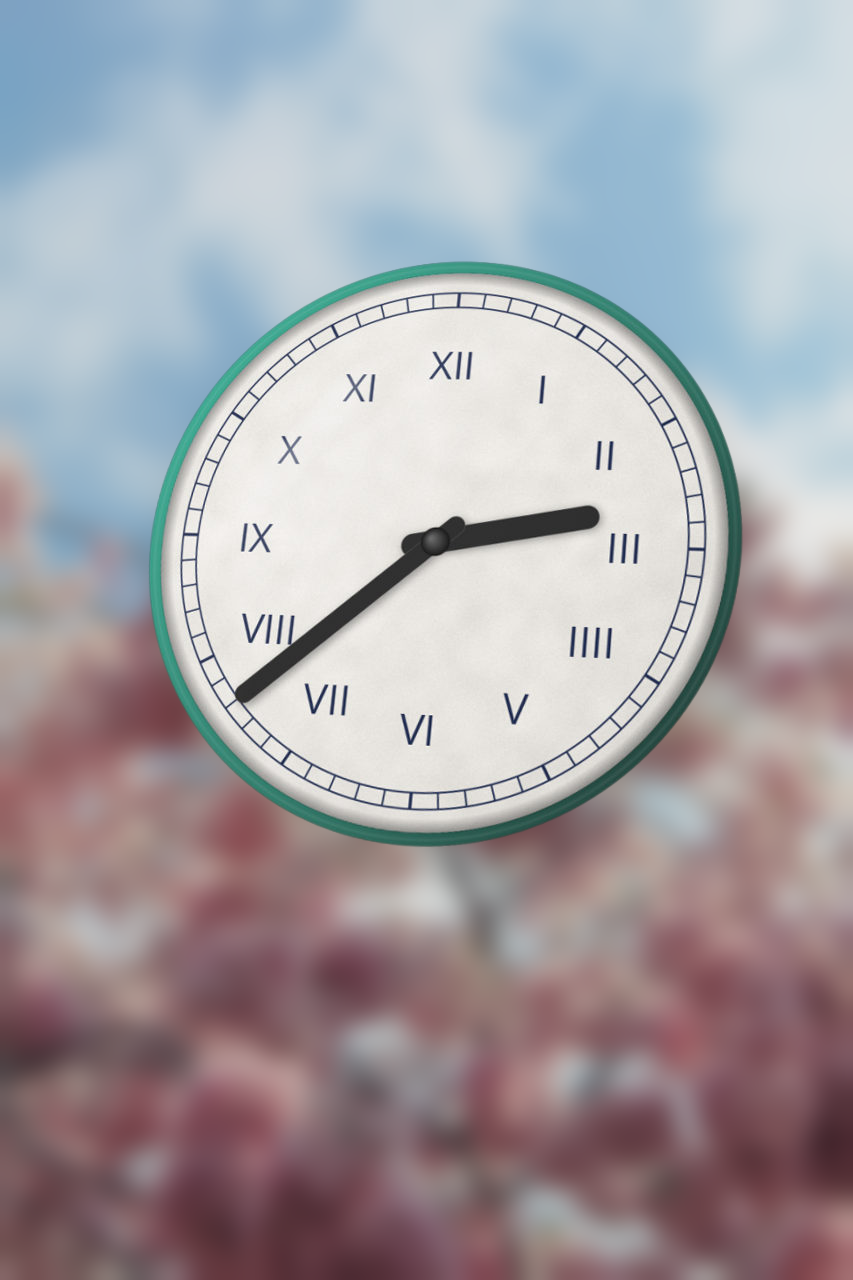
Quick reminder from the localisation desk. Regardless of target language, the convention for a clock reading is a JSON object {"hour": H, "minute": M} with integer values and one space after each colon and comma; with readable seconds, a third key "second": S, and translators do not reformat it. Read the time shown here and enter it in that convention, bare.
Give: {"hour": 2, "minute": 38}
